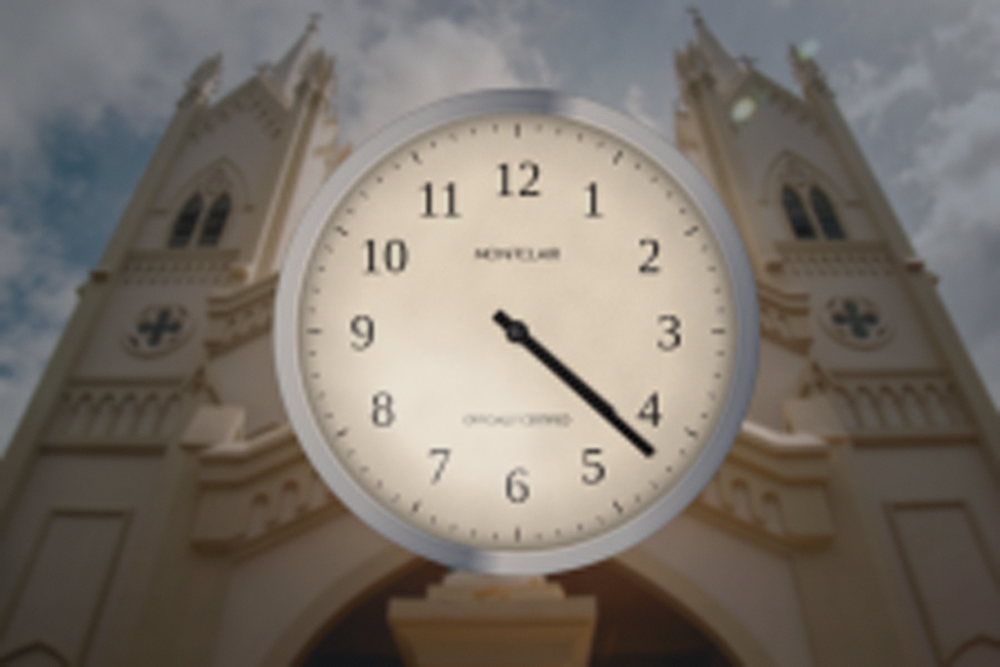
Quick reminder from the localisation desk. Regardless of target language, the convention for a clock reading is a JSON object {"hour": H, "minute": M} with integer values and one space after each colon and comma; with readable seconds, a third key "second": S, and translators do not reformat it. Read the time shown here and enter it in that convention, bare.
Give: {"hour": 4, "minute": 22}
